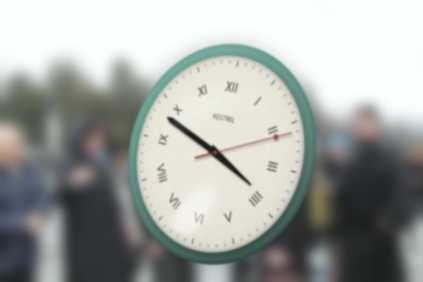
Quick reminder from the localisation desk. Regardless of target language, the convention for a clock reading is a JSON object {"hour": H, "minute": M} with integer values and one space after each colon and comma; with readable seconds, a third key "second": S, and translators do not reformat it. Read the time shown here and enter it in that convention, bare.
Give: {"hour": 3, "minute": 48, "second": 11}
